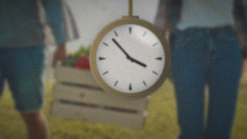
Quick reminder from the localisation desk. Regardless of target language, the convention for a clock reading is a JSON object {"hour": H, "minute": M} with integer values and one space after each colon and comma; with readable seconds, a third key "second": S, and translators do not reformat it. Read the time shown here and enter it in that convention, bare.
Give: {"hour": 3, "minute": 53}
